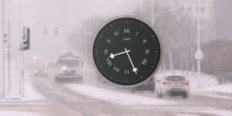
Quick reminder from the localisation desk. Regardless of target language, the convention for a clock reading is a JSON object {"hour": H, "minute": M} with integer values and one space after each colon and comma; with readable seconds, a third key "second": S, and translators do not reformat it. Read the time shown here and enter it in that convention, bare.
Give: {"hour": 8, "minute": 26}
